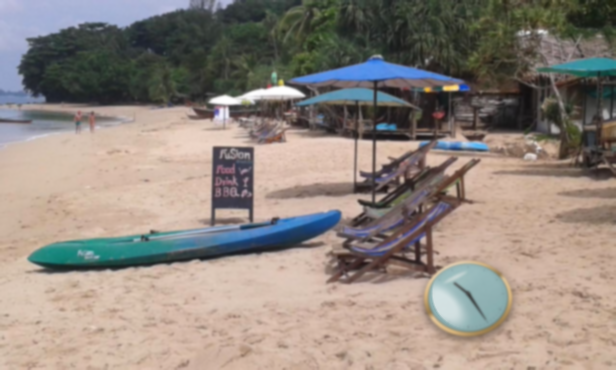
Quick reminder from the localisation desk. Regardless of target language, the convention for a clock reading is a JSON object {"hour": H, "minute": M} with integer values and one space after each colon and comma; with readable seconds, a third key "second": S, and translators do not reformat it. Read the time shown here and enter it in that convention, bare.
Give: {"hour": 10, "minute": 25}
